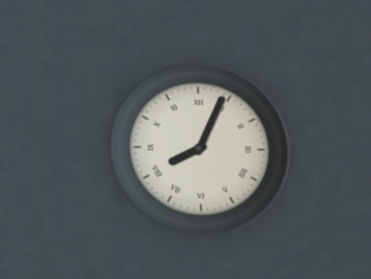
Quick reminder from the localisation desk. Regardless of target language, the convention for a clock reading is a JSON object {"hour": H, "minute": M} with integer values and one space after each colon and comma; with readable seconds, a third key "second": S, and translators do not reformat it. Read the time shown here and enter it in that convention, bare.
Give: {"hour": 8, "minute": 4}
